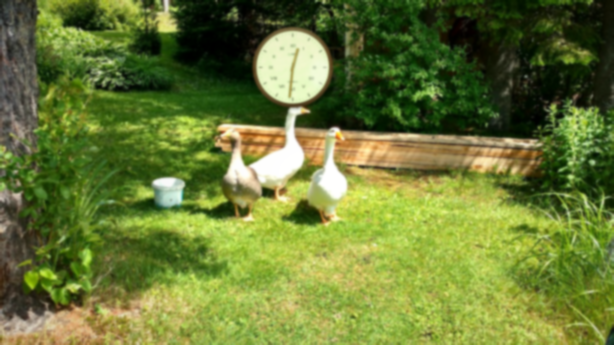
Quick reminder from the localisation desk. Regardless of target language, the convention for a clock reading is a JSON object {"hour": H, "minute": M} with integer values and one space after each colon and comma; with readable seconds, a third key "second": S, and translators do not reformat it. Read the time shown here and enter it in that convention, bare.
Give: {"hour": 12, "minute": 31}
